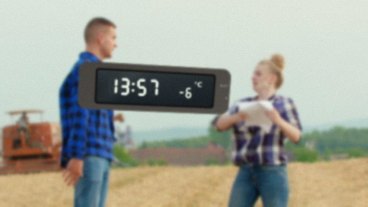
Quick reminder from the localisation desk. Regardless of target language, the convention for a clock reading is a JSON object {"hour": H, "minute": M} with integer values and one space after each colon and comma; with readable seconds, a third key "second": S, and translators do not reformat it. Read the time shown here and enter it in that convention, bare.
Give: {"hour": 13, "minute": 57}
